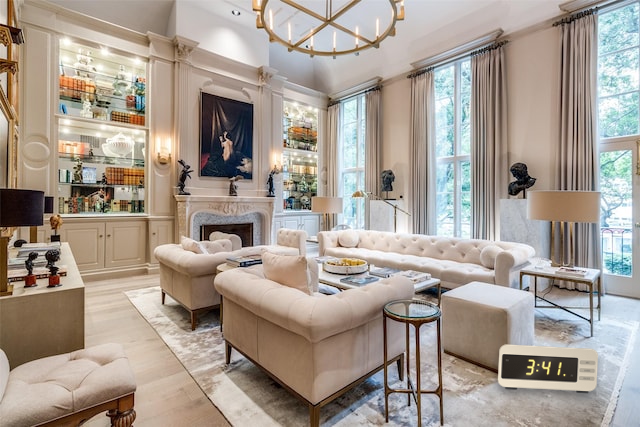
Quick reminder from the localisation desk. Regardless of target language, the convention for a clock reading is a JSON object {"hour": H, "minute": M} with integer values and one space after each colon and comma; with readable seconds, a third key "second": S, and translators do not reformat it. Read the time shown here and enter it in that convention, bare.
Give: {"hour": 3, "minute": 41}
